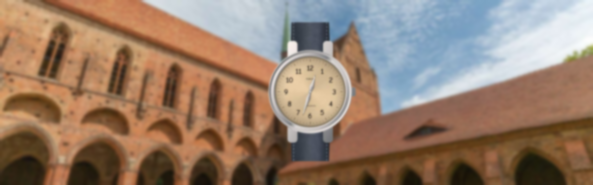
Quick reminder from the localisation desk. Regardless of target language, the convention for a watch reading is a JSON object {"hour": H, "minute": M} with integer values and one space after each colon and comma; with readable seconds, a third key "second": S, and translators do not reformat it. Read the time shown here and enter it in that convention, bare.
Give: {"hour": 12, "minute": 33}
